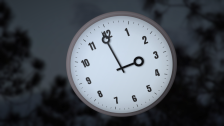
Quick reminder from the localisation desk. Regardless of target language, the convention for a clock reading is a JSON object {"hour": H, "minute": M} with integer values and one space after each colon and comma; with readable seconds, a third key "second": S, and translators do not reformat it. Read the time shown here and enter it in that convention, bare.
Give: {"hour": 2, "minute": 59}
